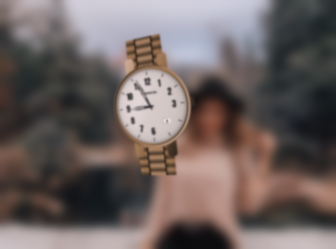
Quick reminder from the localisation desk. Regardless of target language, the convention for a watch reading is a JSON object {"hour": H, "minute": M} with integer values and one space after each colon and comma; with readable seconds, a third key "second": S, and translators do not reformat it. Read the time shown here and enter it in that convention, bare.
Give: {"hour": 8, "minute": 56}
